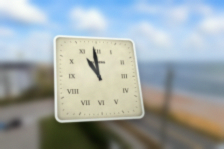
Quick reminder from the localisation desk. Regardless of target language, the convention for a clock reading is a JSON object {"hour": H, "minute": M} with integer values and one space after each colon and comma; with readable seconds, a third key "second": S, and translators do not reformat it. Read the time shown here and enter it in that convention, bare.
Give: {"hour": 10, "minute": 59}
